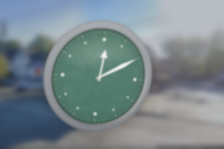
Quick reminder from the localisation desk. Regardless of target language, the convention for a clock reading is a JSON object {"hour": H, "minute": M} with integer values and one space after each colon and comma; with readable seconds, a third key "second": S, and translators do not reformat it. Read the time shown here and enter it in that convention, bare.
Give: {"hour": 12, "minute": 10}
